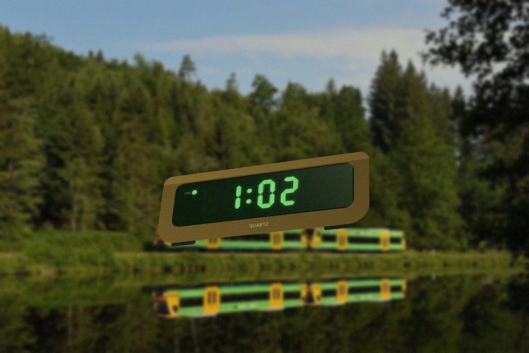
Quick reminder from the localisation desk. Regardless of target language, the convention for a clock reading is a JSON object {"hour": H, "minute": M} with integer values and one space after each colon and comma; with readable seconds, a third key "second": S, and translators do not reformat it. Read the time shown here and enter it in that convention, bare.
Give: {"hour": 1, "minute": 2}
